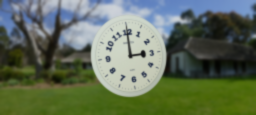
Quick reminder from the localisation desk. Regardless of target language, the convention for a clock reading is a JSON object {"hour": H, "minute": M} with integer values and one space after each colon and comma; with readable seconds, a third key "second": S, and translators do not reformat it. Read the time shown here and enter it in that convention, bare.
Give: {"hour": 3, "minute": 0}
